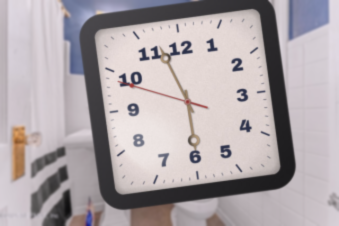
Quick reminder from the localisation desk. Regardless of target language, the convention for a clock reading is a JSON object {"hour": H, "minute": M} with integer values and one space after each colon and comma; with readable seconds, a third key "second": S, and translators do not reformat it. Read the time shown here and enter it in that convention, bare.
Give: {"hour": 5, "minute": 56, "second": 49}
